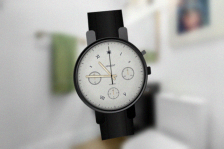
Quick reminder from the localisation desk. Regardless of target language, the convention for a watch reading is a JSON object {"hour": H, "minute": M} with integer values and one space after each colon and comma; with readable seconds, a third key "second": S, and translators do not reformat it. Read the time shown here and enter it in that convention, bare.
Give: {"hour": 10, "minute": 46}
